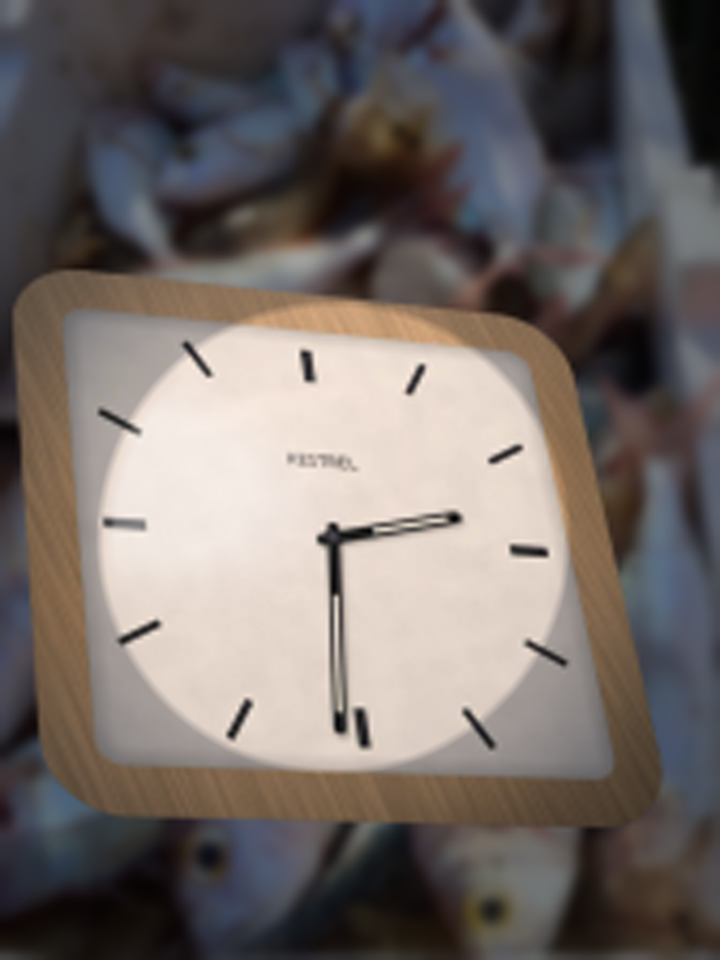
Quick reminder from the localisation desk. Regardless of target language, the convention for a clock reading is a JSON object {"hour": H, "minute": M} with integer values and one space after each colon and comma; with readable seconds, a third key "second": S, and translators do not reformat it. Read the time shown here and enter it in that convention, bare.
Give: {"hour": 2, "minute": 31}
